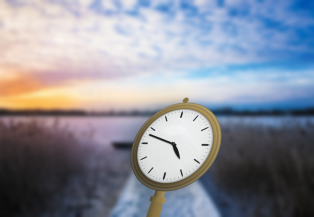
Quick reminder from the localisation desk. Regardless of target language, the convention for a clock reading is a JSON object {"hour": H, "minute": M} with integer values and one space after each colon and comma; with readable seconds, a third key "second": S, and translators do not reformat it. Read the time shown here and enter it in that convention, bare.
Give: {"hour": 4, "minute": 48}
